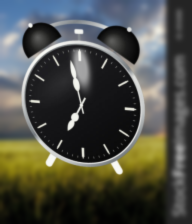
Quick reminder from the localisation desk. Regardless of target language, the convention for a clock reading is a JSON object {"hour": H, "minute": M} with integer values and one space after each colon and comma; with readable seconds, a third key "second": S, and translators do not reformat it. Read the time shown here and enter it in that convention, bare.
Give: {"hour": 6, "minute": 58}
